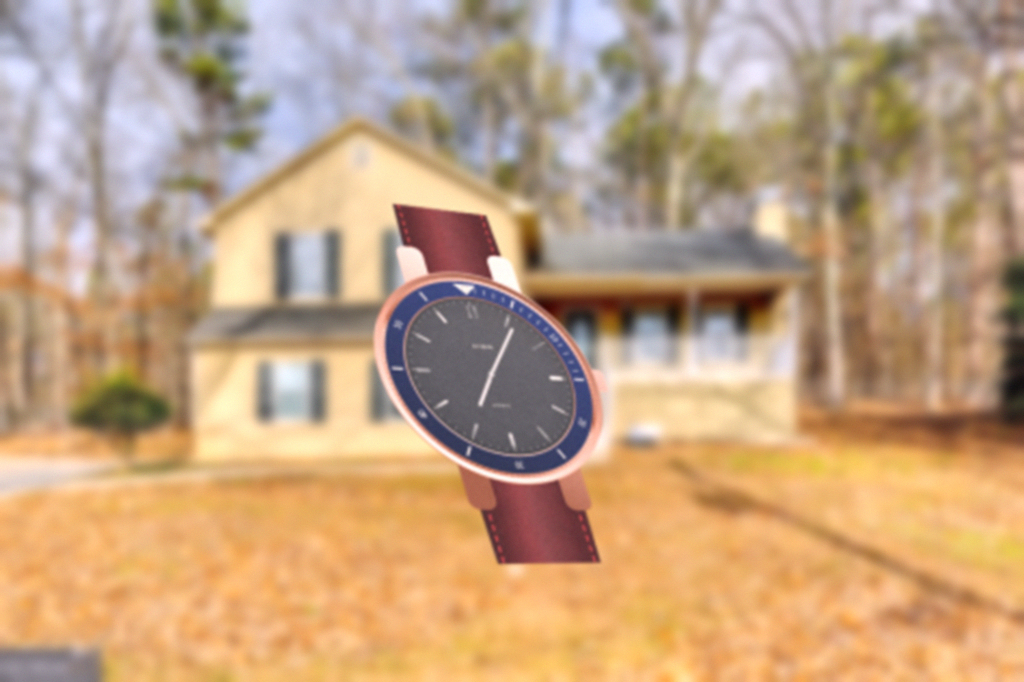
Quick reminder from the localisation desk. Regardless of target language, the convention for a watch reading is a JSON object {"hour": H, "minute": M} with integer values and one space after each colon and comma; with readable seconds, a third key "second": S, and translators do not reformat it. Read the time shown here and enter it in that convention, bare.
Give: {"hour": 7, "minute": 6}
